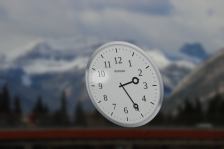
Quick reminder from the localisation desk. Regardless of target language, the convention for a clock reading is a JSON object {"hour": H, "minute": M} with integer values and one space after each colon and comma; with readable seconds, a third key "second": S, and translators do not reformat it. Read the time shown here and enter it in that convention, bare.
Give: {"hour": 2, "minute": 25}
